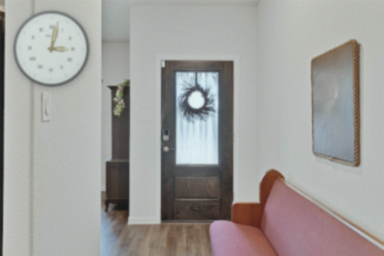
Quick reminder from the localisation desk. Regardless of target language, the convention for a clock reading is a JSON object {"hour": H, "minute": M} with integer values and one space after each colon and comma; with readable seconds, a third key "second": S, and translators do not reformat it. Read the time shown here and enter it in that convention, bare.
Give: {"hour": 3, "minute": 2}
